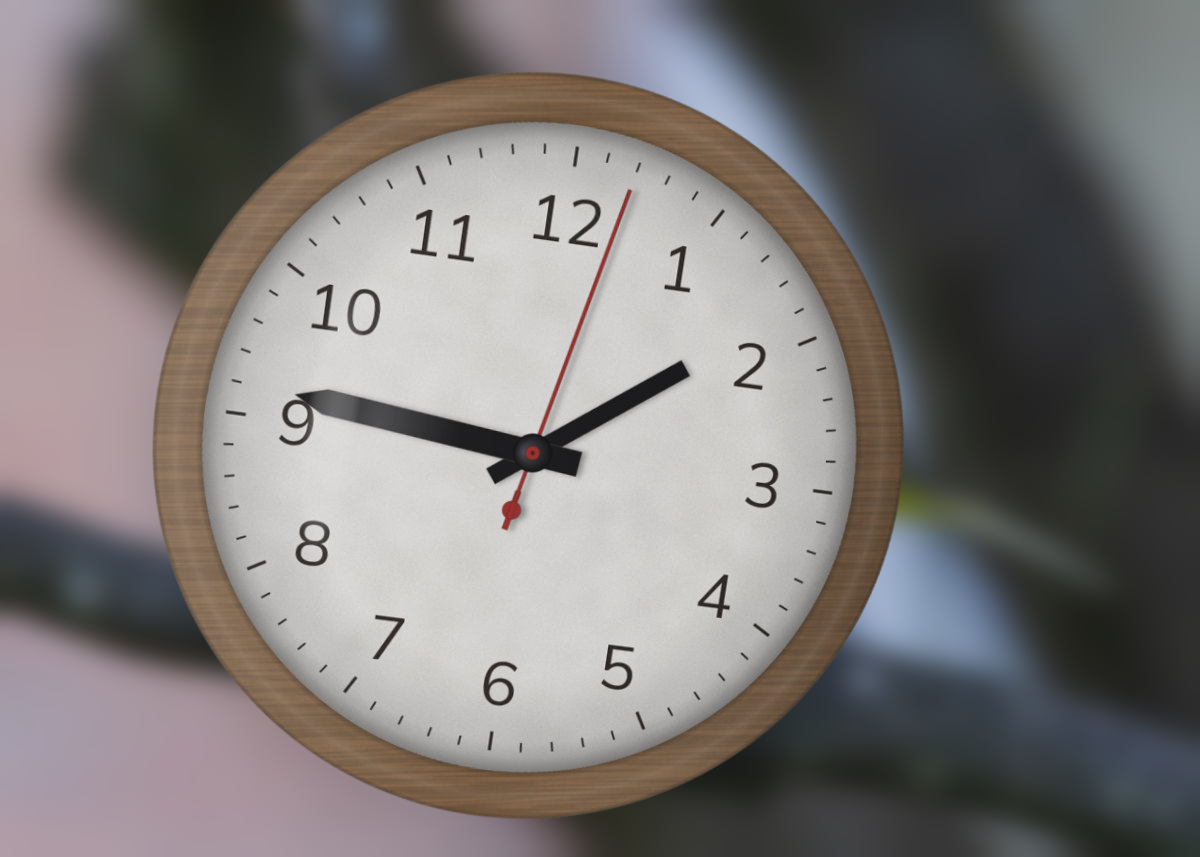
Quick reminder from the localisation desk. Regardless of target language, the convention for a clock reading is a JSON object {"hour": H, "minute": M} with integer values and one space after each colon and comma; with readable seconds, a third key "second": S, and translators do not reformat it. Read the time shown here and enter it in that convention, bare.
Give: {"hour": 1, "minute": 46, "second": 2}
